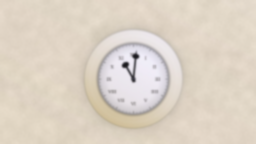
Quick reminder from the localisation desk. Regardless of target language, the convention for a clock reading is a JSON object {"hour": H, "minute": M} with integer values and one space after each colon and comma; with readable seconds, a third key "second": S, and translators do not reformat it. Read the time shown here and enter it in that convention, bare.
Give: {"hour": 11, "minute": 1}
